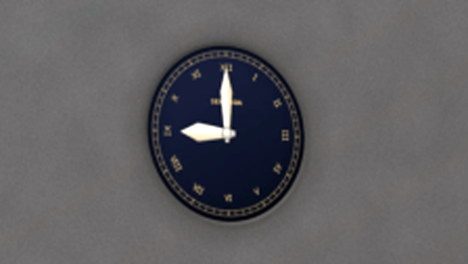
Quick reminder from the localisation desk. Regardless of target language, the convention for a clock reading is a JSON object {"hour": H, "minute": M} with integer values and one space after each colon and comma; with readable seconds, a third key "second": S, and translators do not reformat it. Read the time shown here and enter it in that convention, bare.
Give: {"hour": 9, "minute": 0}
